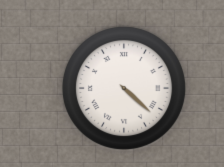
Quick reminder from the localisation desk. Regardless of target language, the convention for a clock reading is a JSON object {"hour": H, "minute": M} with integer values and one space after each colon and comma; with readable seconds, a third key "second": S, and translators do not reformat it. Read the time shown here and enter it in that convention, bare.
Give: {"hour": 4, "minute": 22}
